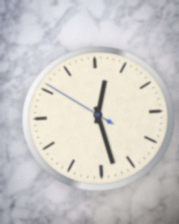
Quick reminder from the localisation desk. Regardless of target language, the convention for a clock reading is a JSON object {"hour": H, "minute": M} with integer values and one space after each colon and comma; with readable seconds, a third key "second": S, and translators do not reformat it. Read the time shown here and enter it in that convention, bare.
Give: {"hour": 12, "minute": 27, "second": 51}
